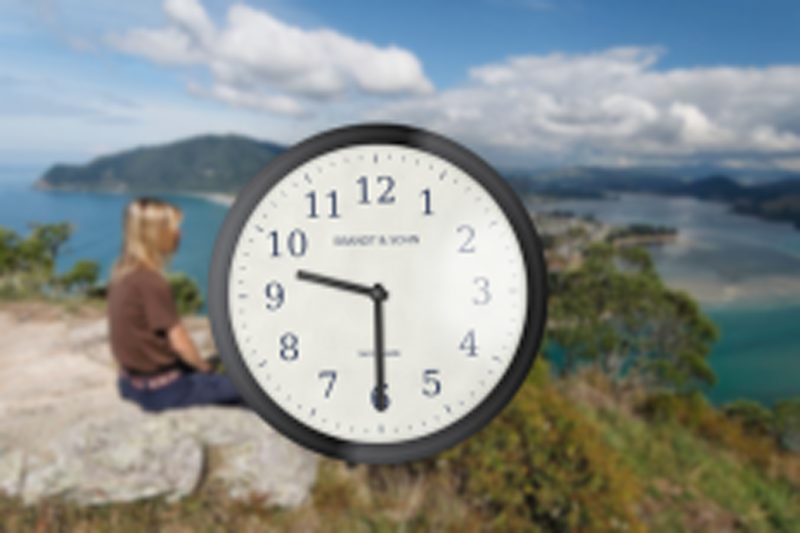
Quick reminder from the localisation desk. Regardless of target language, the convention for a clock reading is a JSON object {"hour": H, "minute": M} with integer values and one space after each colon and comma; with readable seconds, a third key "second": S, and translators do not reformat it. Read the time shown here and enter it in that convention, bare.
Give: {"hour": 9, "minute": 30}
